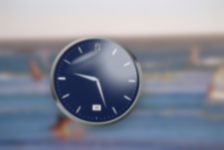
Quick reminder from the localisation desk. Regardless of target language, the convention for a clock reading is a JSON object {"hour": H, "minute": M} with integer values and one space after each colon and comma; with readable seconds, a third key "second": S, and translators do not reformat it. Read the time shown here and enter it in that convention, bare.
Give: {"hour": 9, "minute": 27}
